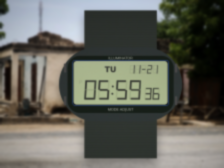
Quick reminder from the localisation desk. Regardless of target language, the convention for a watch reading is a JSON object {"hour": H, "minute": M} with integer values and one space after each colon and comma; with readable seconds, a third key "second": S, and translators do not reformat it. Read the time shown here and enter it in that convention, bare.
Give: {"hour": 5, "minute": 59, "second": 36}
